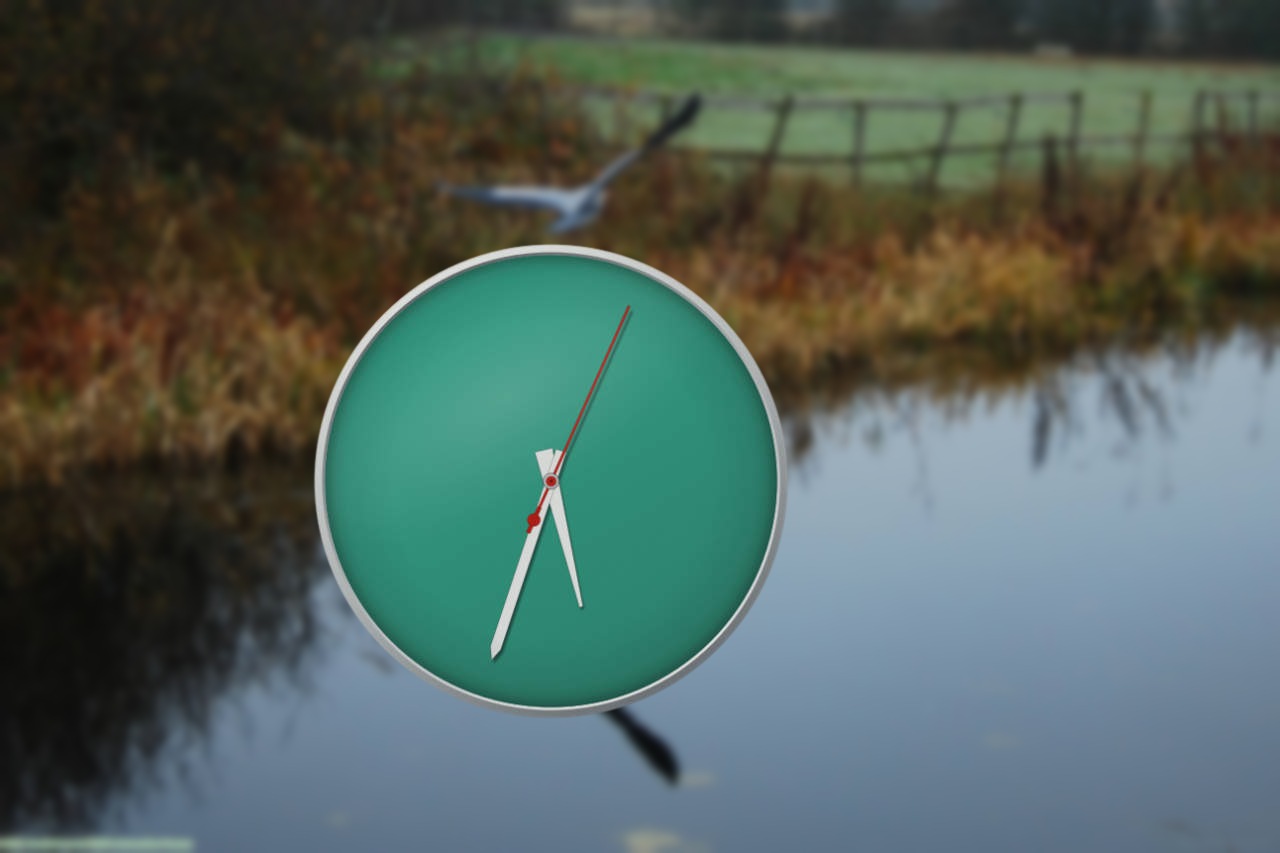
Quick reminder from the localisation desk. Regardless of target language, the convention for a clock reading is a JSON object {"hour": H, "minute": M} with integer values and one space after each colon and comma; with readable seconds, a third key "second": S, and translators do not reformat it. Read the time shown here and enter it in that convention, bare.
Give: {"hour": 5, "minute": 33, "second": 4}
